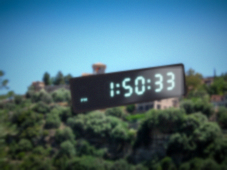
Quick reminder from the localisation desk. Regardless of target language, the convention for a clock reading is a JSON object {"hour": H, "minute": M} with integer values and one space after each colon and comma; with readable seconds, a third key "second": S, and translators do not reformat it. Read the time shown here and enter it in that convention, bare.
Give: {"hour": 1, "minute": 50, "second": 33}
